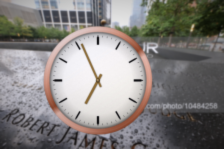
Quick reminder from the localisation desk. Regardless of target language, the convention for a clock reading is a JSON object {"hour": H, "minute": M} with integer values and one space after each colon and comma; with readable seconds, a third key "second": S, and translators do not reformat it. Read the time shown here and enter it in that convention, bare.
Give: {"hour": 6, "minute": 56}
